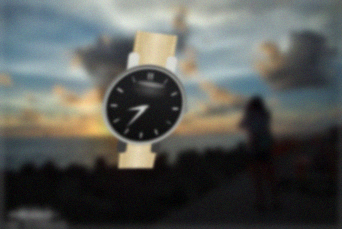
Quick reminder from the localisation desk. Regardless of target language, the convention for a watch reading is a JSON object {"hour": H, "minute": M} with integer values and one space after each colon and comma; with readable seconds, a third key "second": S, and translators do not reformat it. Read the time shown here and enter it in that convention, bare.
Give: {"hour": 8, "minute": 36}
